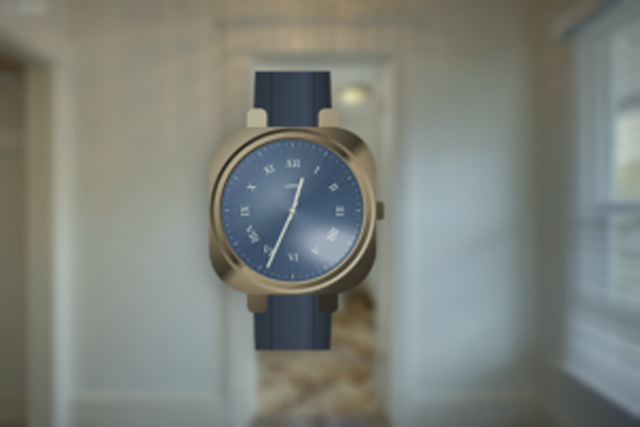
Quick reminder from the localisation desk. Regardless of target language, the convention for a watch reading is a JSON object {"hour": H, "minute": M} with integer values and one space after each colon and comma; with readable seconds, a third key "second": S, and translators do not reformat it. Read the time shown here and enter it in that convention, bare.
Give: {"hour": 12, "minute": 34}
